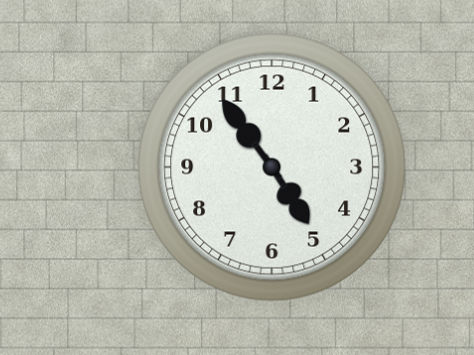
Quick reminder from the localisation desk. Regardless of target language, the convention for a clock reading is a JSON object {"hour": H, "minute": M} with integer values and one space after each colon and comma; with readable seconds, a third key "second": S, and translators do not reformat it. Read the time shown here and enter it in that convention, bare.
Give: {"hour": 4, "minute": 54}
